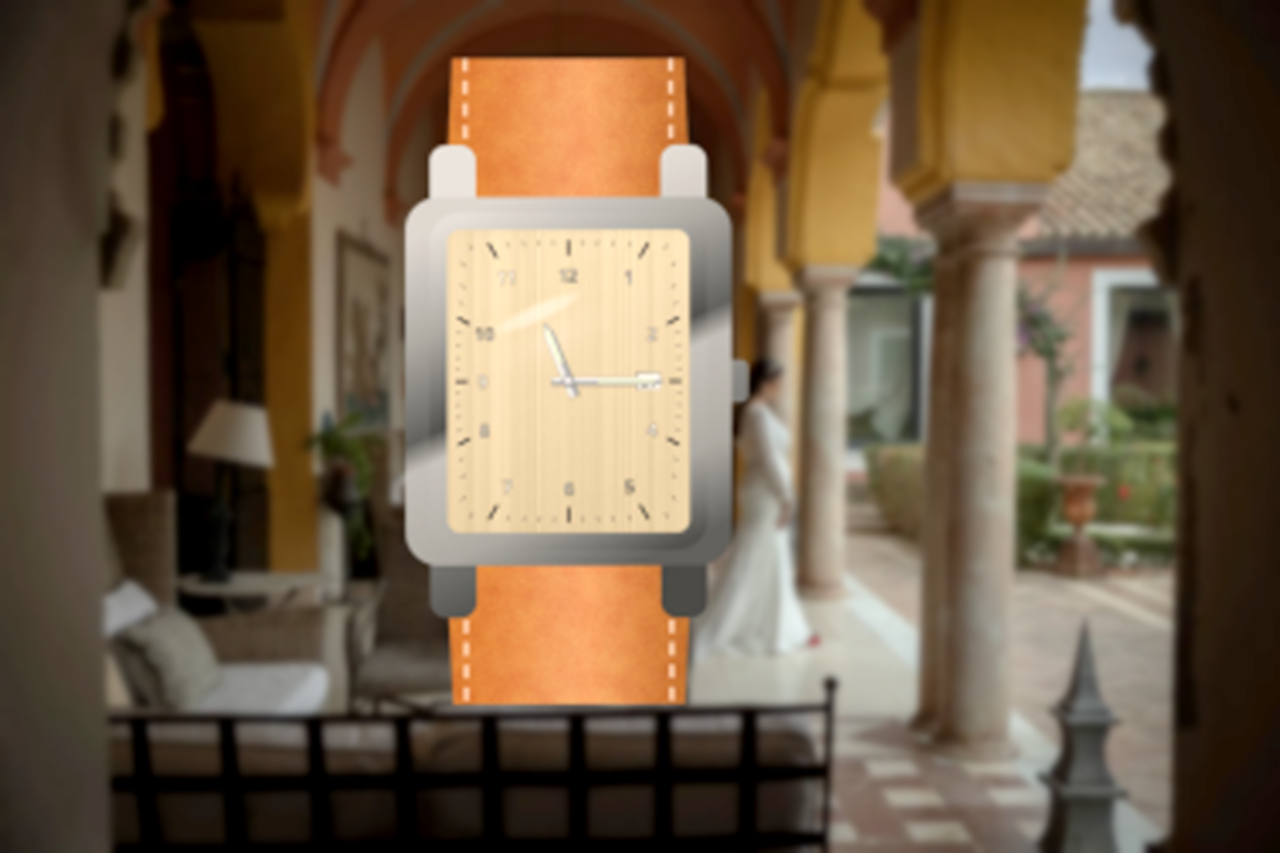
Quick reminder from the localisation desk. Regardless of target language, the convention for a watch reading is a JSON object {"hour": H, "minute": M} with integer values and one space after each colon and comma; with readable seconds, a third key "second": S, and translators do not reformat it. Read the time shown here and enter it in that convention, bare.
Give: {"hour": 11, "minute": 15}
